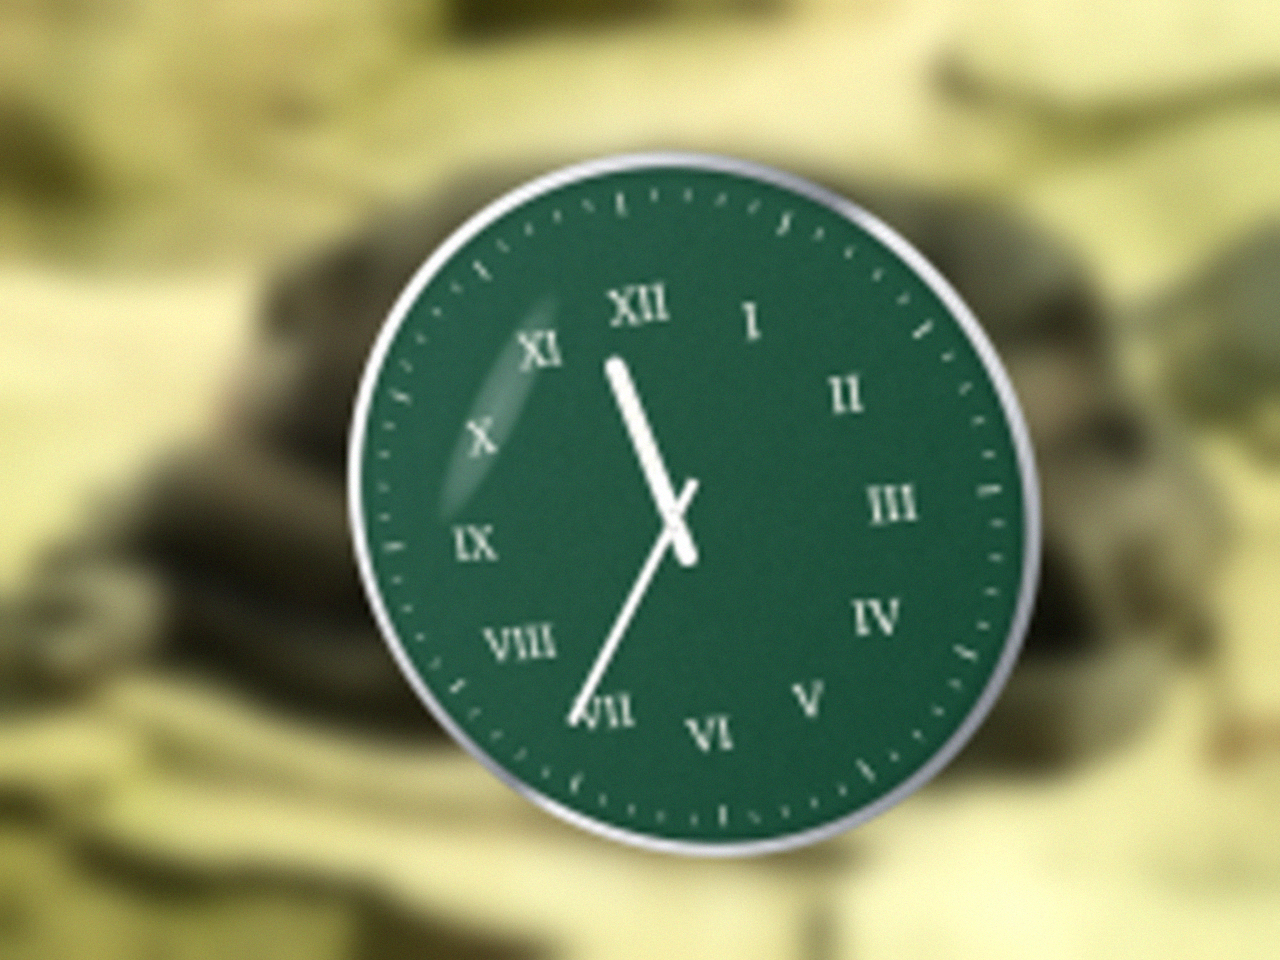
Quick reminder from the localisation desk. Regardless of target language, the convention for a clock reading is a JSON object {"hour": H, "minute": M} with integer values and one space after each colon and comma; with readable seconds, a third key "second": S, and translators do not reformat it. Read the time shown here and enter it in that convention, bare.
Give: {"hour": 11, "minute": 36}
